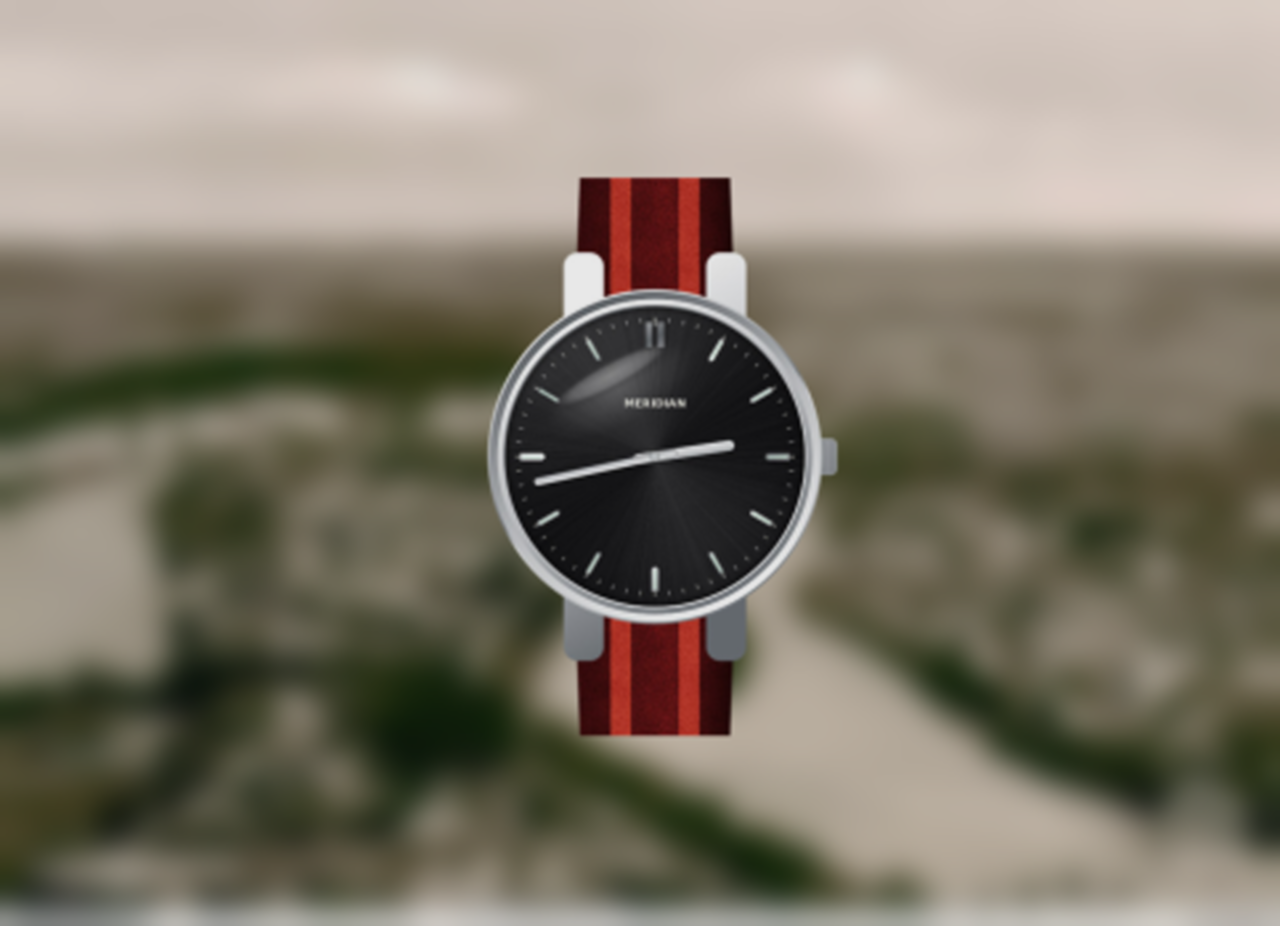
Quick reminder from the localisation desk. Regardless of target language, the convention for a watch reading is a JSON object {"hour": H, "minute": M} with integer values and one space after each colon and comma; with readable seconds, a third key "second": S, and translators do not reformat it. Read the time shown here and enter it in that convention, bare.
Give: {"hour": 2, "minute": 43}
